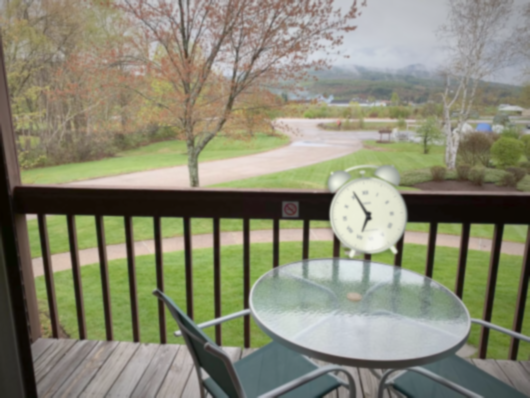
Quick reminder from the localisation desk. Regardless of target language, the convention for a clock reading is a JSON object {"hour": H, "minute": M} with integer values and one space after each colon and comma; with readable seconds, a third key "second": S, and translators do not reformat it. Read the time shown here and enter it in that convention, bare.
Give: {"hour": 6, "minute": 56}
